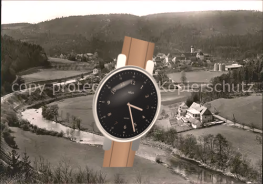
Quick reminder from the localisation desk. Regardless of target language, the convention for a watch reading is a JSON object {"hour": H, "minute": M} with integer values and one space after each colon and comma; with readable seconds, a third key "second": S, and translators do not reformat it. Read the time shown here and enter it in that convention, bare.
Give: {"hour": 3, "minute": 26}
